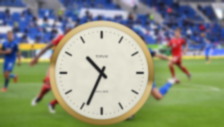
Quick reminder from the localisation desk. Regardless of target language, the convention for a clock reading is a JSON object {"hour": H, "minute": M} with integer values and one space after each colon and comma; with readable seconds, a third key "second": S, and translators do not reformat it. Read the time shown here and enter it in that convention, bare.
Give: {"hour": 10, "minute": 34}
